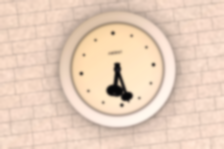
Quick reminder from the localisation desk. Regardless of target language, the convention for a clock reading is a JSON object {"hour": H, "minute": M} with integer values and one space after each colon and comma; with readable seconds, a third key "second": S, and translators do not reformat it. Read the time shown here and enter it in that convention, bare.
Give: {"hour": 6, "minute": 28}
